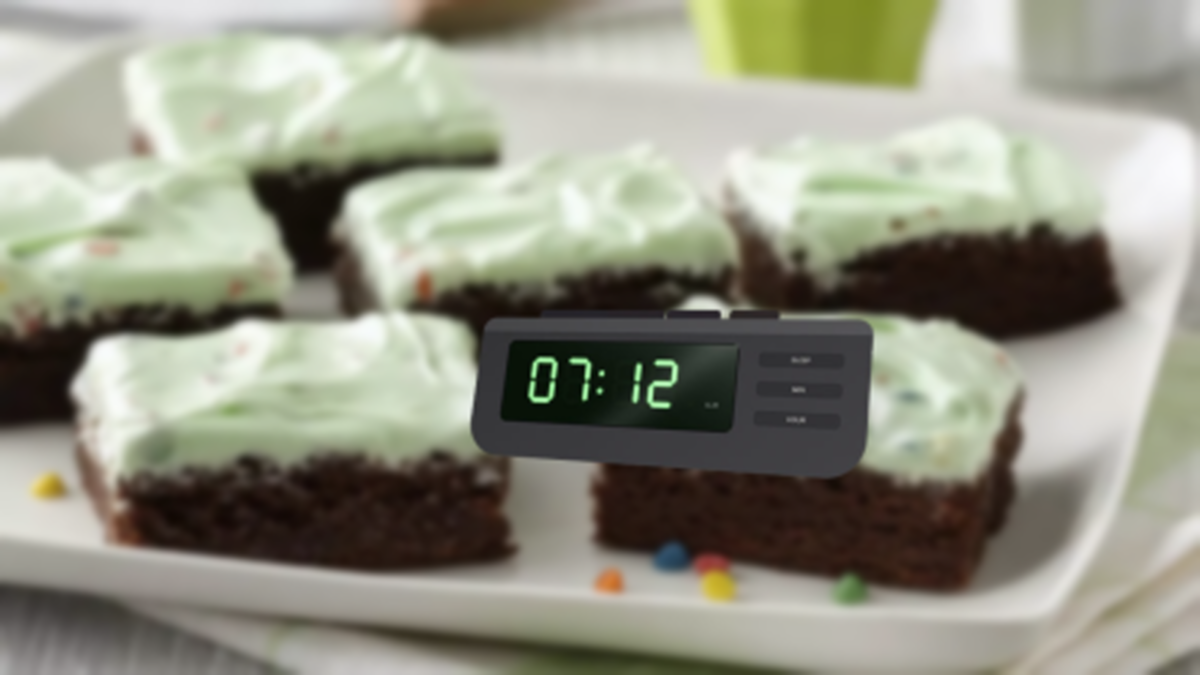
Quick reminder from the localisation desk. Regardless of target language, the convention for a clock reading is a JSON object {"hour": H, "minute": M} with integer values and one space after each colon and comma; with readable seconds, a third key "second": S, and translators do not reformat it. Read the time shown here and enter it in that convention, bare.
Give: {"hour": 7, "minute": 12}
